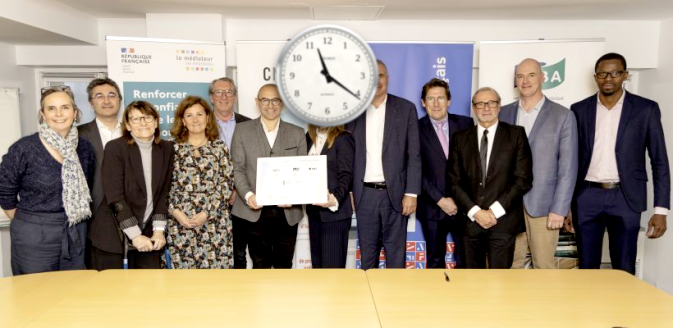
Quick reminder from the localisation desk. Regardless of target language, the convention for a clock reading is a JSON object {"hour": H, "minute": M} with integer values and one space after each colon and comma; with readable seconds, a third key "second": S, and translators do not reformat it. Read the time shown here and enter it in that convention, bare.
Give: {"hour": 11, "minute": 21}
